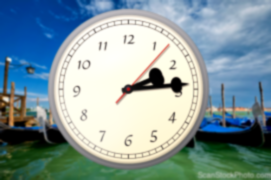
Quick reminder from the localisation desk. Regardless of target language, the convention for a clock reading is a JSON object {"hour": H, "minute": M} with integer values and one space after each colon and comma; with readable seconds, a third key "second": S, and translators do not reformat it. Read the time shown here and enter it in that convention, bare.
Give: {"hour": 2, "minute": 14, "second": 7}
